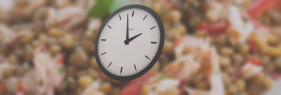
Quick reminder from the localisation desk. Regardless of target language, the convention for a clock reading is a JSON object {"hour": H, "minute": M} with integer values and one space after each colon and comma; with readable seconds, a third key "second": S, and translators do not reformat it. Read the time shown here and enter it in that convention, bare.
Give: {"hour": 1, "minute": 58}
